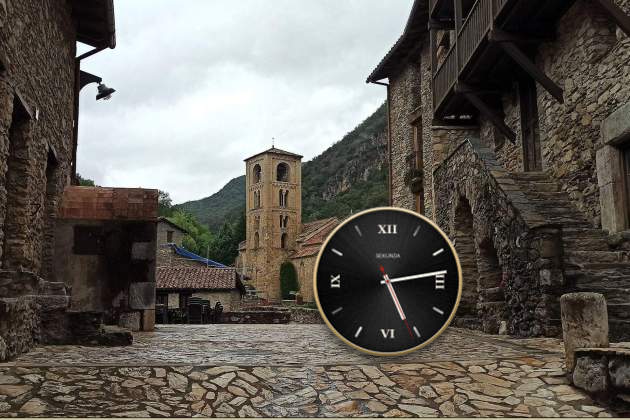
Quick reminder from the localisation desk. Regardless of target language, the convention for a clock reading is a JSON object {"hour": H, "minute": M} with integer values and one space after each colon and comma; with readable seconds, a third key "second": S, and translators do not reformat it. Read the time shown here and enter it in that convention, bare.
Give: {"hour": 5, "minute": 13, "second": 26}
